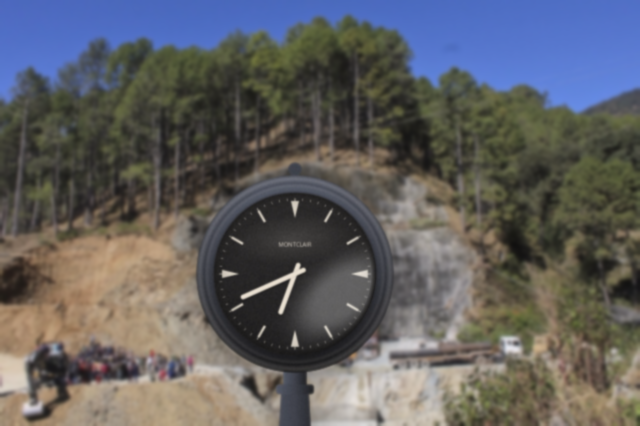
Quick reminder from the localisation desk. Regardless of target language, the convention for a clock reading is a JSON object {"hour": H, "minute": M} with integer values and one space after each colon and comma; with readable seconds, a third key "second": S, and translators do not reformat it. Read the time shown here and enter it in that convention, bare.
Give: {"hour": 6, "minute": 41}
